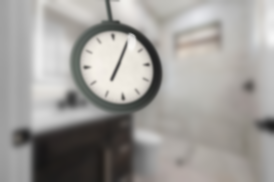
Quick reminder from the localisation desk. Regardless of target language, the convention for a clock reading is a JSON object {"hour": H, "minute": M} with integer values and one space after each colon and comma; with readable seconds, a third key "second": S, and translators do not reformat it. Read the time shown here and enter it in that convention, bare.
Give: {"hour": 7, "minute": 5}
